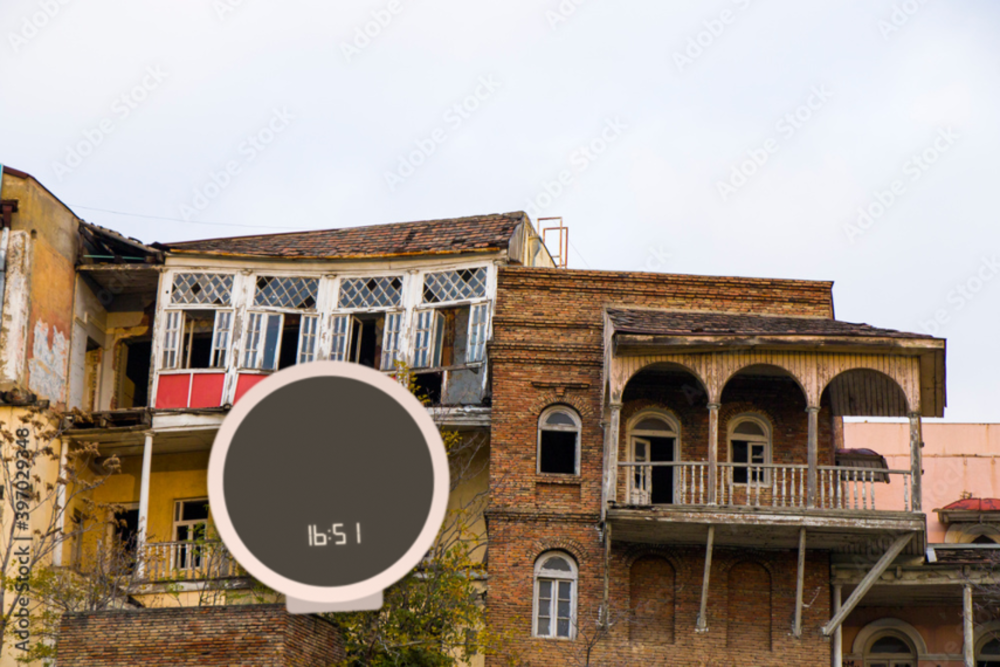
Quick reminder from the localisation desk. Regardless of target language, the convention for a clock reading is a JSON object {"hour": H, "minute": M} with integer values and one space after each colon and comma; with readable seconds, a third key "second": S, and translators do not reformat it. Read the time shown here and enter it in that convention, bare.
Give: {"hour": 16, "minute": 51}
